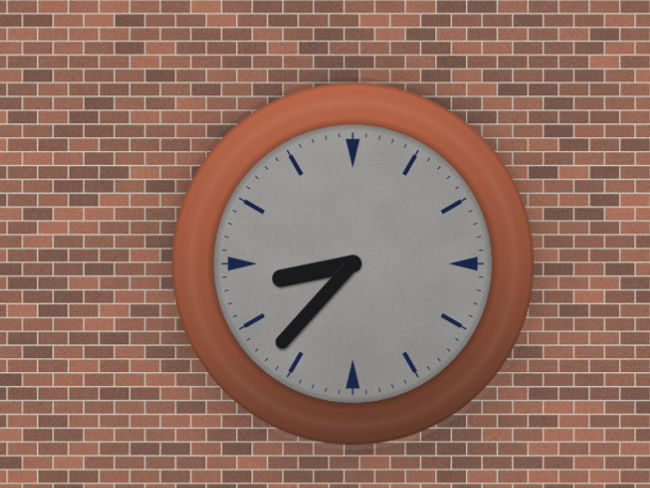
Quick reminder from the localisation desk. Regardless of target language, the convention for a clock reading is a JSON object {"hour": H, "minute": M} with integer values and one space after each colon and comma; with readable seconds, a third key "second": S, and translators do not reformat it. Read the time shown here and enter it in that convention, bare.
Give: {"hour": 8, "minute": 37}
